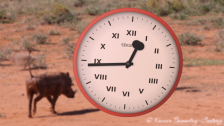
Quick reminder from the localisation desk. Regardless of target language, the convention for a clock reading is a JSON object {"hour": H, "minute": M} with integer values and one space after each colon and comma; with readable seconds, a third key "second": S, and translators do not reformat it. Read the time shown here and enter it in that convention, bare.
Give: {"hour": 12, "minute": 44}
